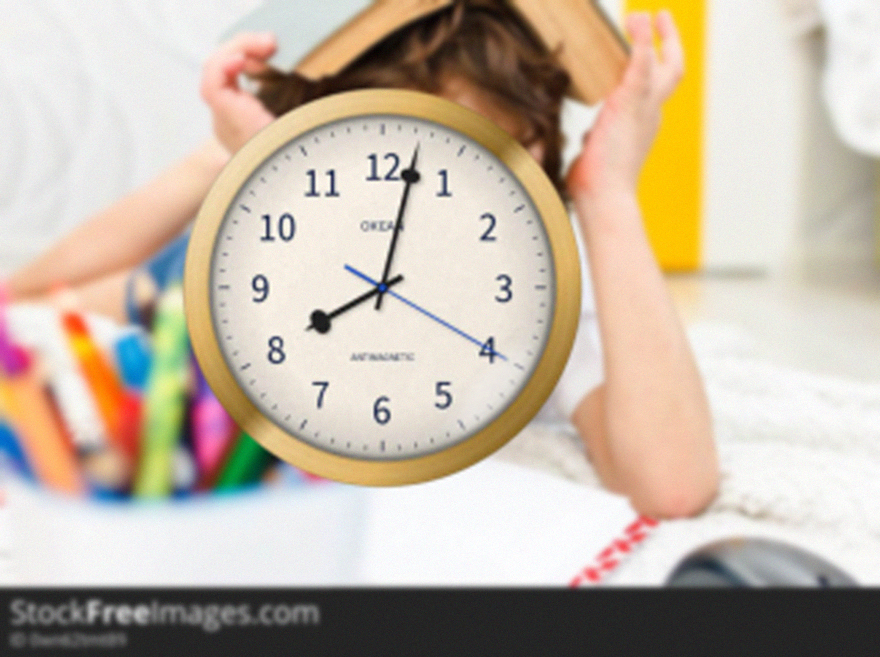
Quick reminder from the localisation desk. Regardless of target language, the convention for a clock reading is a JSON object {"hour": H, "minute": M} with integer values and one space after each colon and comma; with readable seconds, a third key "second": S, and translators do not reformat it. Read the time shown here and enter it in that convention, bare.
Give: {"hour": 8, "minute": 2, "second": 20}
